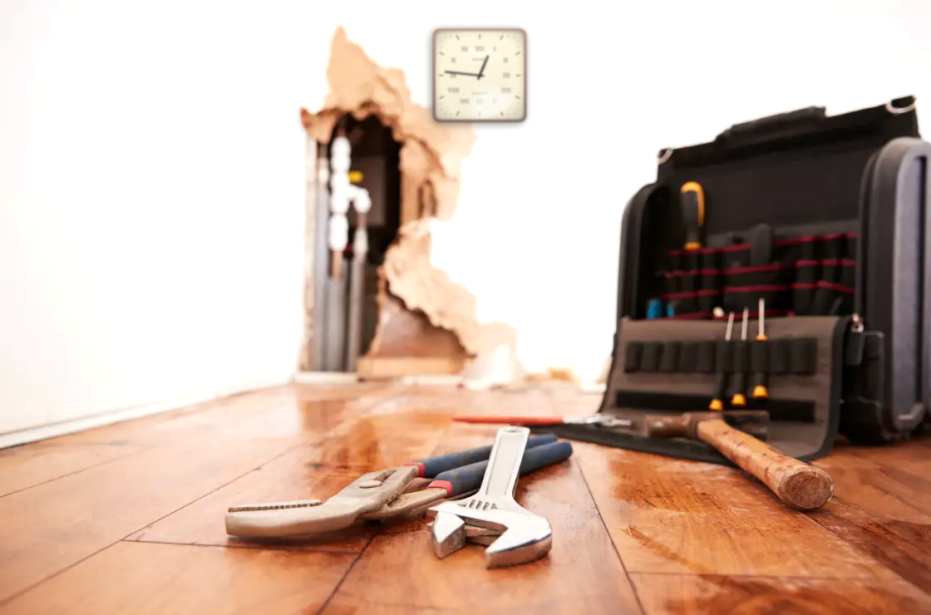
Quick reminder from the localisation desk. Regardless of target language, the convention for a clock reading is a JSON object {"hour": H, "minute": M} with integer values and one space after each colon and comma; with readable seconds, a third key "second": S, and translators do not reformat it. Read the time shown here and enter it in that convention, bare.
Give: {"hour": 12, "minute": 46}
